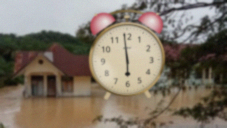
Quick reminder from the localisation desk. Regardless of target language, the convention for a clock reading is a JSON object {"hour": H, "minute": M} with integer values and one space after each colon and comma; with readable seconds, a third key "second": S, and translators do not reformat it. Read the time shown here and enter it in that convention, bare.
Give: {"hour": 5, "minute": 59}
